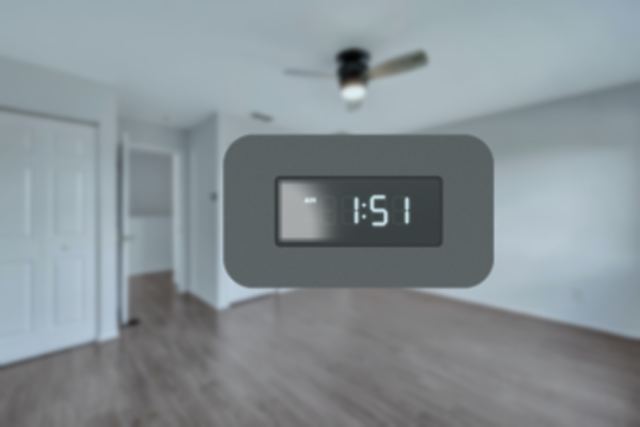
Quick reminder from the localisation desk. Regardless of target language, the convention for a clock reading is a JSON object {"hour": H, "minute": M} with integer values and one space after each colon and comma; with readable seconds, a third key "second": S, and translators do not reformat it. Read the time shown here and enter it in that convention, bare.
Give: {"hour": 1, "minute": 51}
